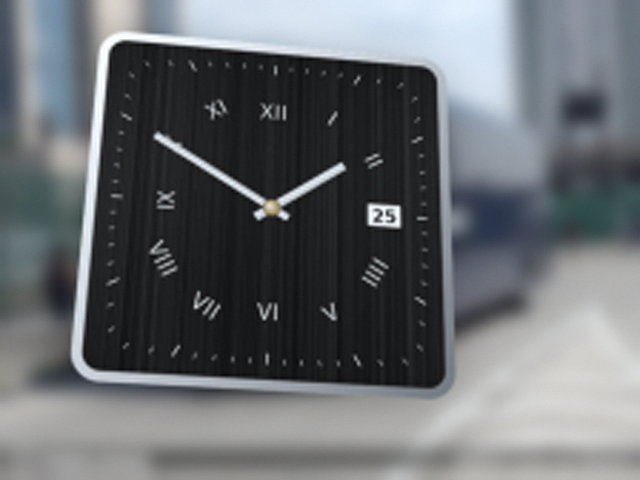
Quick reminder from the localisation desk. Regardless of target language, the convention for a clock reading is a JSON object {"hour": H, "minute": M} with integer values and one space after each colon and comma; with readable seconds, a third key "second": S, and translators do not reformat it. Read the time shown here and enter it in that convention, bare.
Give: {"hour": 1, "minute": 50}
